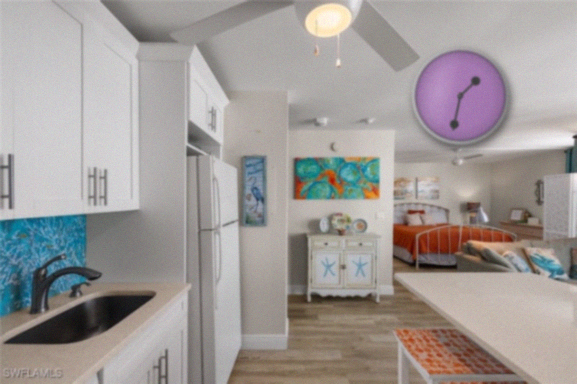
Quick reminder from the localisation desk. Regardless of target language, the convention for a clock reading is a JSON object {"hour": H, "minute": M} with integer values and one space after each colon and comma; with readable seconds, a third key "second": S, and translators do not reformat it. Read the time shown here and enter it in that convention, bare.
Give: {"hour": 1, "minute": 32}
